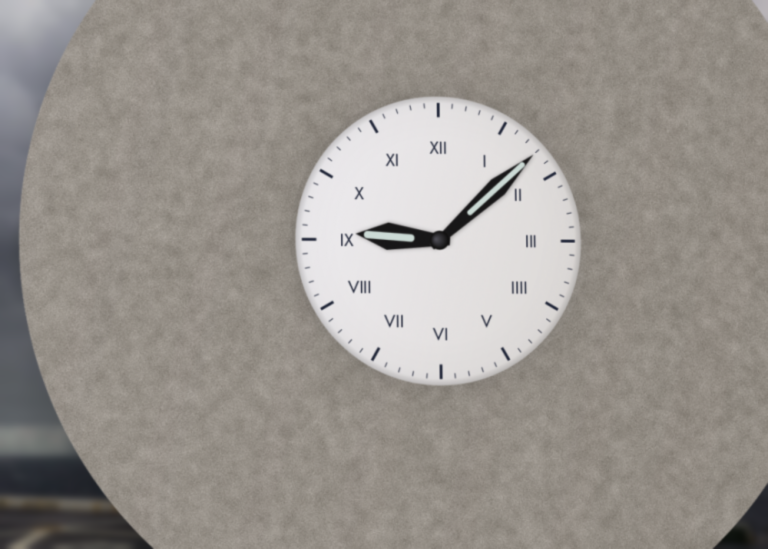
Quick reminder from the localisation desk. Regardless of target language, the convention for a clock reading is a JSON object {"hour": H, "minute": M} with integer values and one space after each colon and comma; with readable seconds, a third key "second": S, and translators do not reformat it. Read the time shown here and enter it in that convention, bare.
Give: {"hour": 9, "minute": 8}
